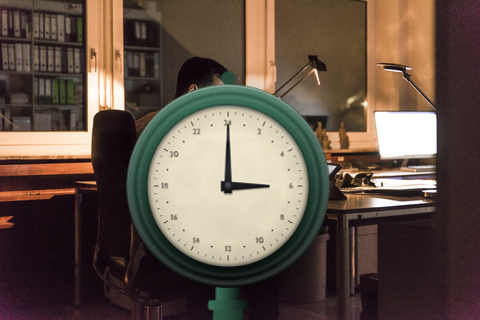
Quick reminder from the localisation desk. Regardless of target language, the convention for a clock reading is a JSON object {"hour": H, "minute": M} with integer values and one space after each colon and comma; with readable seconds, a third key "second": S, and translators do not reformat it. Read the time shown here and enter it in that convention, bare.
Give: {"hour": 6, "minute": 0}
